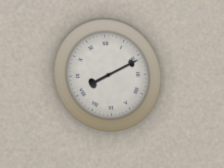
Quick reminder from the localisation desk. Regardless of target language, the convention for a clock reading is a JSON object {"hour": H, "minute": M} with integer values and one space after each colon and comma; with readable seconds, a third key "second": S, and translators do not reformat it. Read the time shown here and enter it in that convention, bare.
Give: {"hour": 8, "minute": 11}
